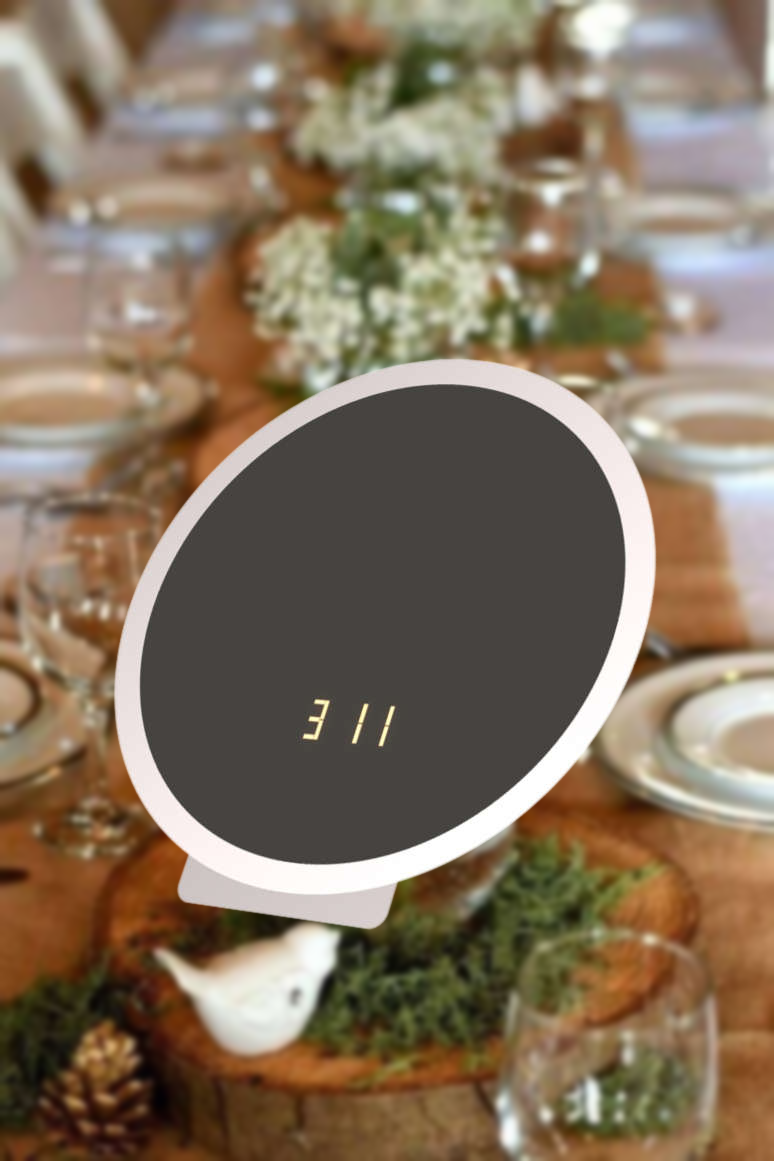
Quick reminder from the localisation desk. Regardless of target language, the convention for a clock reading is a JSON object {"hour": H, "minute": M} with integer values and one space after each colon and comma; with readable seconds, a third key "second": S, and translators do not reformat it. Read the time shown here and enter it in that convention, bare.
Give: {"hour": 3, "minute": 11}
